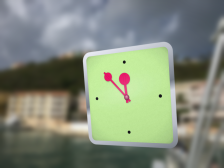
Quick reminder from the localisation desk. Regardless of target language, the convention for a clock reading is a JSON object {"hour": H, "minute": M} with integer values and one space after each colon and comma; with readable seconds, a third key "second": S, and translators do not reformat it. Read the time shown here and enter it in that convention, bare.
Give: {"hour": 11, "minute": 53}
